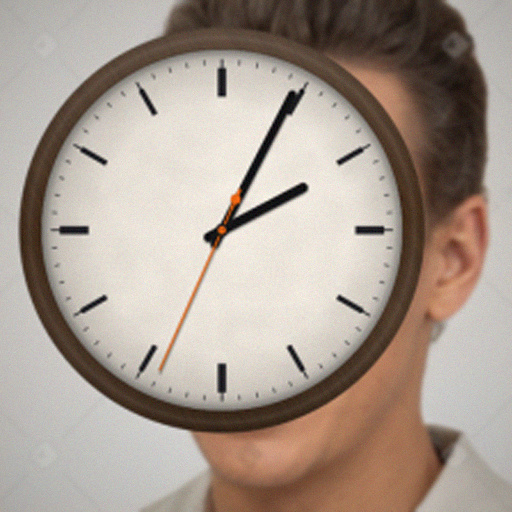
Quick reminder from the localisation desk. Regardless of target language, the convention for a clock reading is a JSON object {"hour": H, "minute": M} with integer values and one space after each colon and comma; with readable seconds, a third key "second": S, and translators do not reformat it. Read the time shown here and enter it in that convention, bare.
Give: {"hour": 2, "minute": 4, "second": 34}
